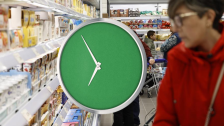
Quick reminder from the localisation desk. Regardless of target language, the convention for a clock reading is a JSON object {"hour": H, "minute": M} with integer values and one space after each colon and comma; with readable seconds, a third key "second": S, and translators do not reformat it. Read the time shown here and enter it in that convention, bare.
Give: {"hour": 6, "minute": 55}
